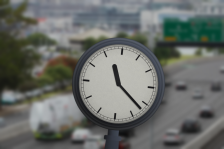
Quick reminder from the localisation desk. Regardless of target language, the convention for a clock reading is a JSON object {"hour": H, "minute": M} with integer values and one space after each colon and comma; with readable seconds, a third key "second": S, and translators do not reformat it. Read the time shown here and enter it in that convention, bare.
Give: {"hour": 11, "minute": 22}
